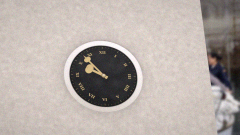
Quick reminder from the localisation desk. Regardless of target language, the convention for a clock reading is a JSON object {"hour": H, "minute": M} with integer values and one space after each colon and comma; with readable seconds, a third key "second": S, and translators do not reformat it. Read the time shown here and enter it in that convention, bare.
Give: {"hour": 9, "minute": 53}
